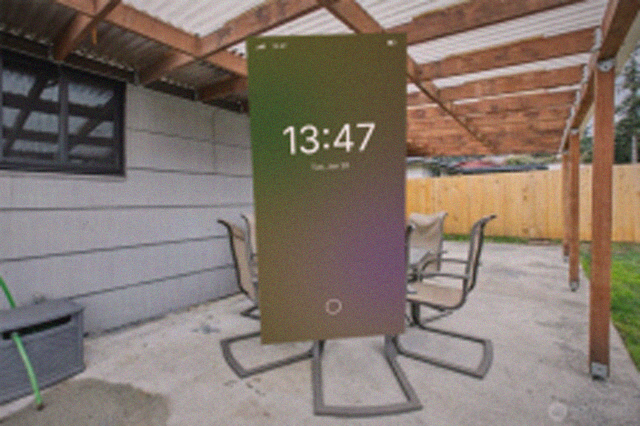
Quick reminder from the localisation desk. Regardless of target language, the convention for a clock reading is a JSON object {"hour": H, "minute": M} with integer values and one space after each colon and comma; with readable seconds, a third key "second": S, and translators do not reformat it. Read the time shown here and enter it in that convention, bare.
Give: {"hour": 13, "minute": 47}
